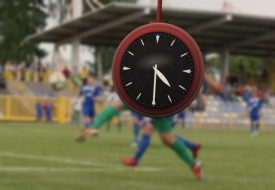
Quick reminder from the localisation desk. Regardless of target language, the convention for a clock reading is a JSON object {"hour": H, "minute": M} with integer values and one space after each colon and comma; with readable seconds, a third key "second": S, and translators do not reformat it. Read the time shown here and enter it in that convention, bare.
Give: {"hour": 4, "minute": 30}
